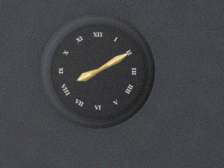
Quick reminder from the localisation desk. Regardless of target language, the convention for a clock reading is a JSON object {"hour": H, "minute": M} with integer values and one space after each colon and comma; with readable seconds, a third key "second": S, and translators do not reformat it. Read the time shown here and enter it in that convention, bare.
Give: {"hour": 8, "minute": 10}
